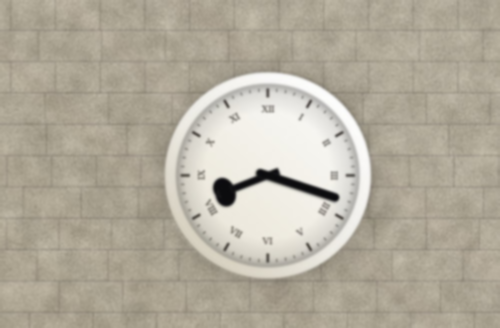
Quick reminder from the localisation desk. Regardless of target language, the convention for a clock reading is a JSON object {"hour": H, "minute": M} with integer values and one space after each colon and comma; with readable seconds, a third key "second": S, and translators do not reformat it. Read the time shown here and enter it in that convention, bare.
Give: {"hour": 8, "minute": 18}
